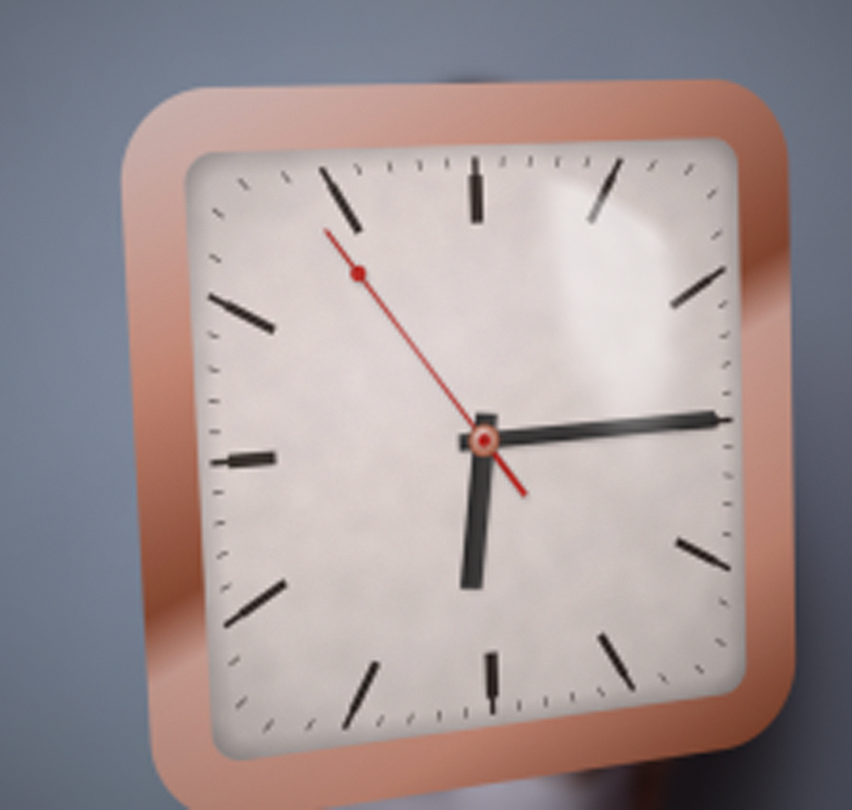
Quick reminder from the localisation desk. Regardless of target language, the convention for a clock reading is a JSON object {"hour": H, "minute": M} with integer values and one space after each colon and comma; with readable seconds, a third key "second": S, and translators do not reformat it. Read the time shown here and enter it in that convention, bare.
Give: {"hour": 6, "minute": 14, "second": 54}
